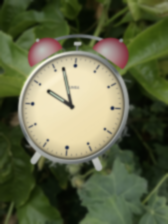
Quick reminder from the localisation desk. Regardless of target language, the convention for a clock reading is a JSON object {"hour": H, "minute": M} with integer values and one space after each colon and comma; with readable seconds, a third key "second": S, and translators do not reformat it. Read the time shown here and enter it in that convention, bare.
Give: {"hour": 9, "minute": 57}
